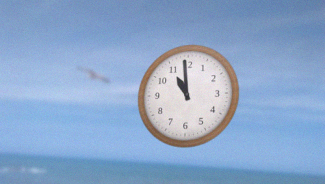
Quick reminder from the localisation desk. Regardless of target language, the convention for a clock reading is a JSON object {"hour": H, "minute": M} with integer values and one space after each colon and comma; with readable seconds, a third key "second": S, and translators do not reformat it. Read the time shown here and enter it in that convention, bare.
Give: {"hour": 10, "minute": 59}
